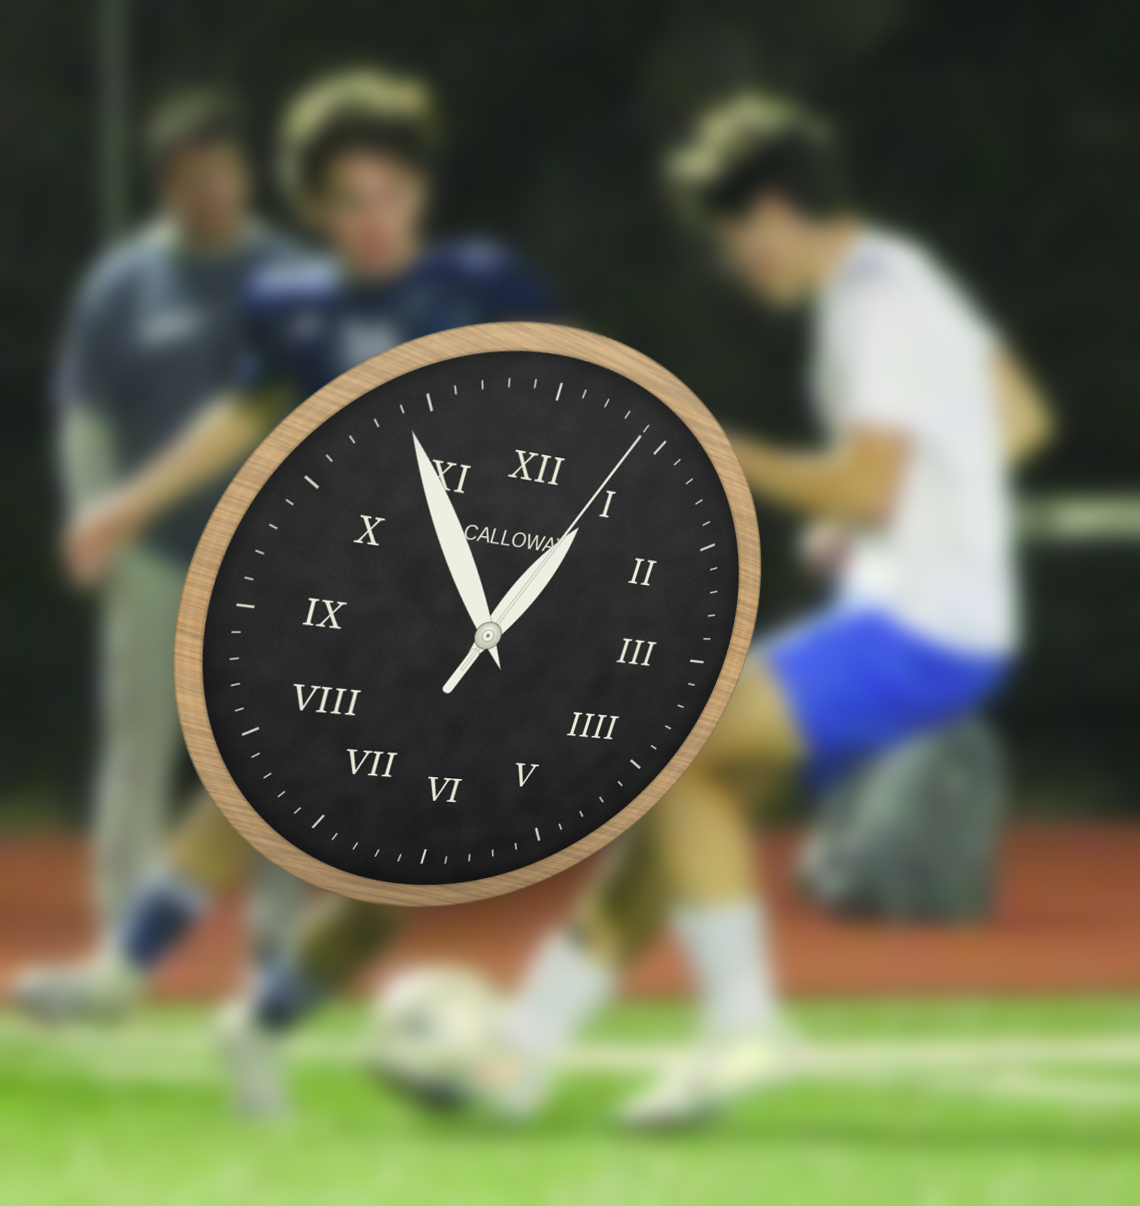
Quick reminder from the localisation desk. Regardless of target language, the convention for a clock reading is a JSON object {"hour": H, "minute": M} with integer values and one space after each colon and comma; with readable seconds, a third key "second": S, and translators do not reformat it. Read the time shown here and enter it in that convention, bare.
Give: {"hour": 12, "minute": 54, "second": 4}
